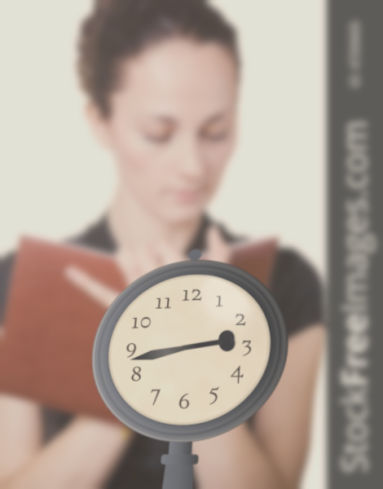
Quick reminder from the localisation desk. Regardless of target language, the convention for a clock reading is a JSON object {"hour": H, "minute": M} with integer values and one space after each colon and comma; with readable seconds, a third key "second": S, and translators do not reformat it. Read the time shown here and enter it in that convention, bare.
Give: {"hour": 2, "minute": 43}
